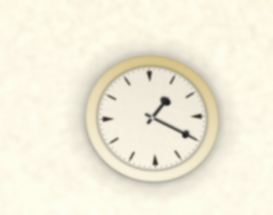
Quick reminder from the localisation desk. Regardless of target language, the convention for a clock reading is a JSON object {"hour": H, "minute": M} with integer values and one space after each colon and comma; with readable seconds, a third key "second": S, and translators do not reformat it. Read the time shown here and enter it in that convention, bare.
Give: {"hour": 1, "minute": 20}
